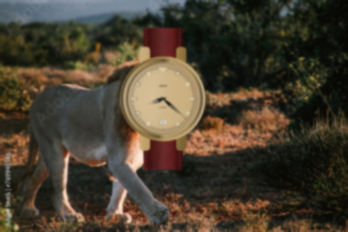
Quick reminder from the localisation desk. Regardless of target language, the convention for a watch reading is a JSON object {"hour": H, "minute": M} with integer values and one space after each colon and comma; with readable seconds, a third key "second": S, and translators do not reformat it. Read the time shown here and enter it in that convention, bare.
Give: {"hour": 8, "minute": 22}
